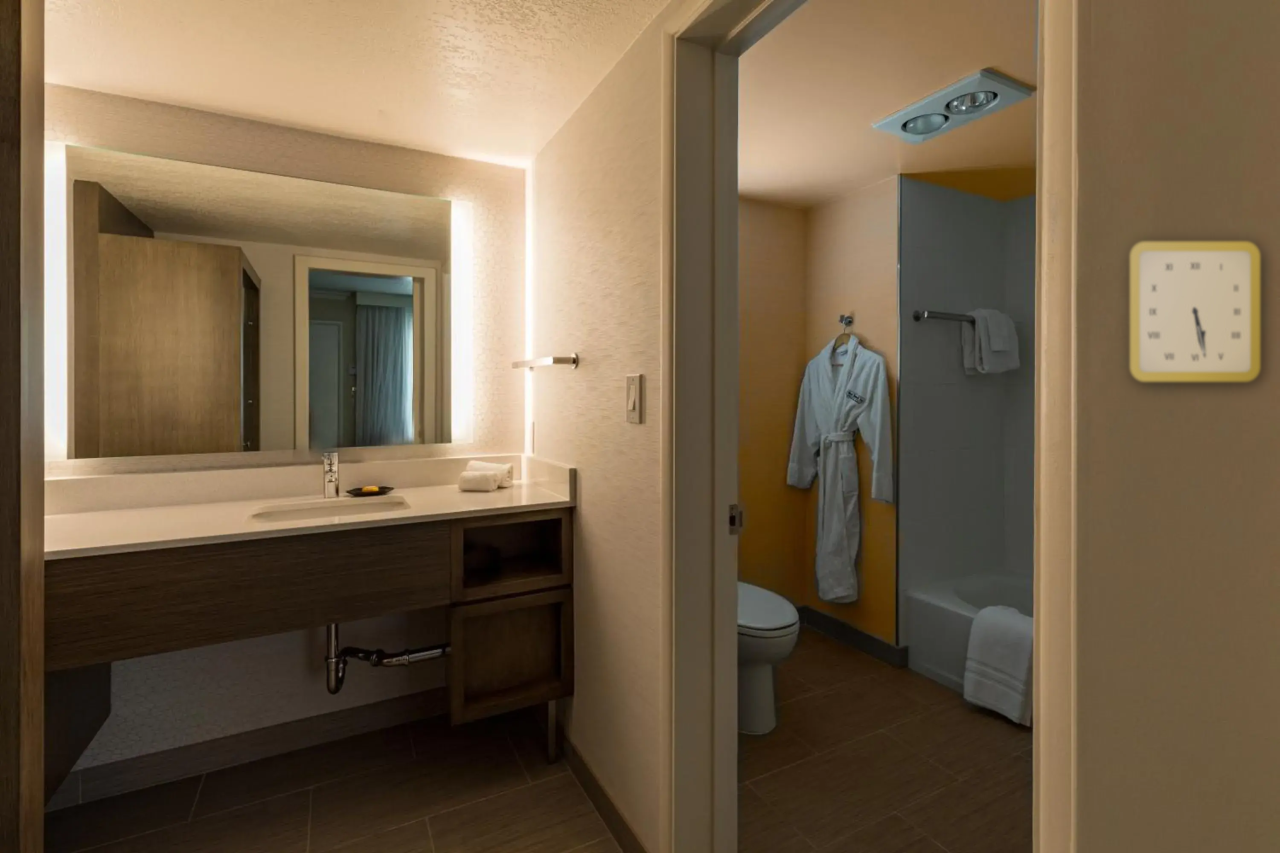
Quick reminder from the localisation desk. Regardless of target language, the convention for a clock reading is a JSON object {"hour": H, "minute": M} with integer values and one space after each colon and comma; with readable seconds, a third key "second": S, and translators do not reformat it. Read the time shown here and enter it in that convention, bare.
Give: {"hour": 5, "minute": 28}
